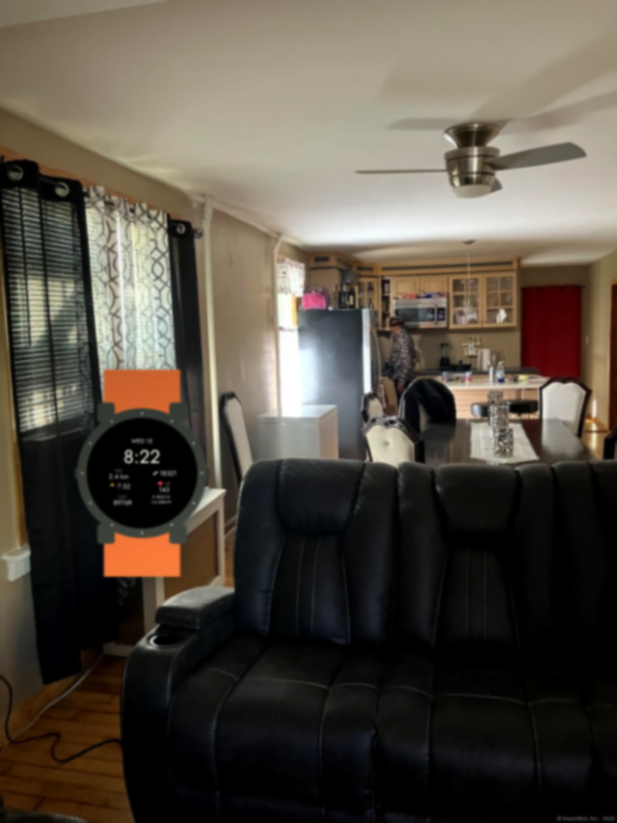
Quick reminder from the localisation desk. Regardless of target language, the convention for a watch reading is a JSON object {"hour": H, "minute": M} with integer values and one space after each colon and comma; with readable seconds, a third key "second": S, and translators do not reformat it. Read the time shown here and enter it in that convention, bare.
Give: {"hour": 8, "minute": 22}
